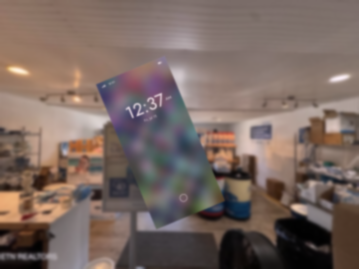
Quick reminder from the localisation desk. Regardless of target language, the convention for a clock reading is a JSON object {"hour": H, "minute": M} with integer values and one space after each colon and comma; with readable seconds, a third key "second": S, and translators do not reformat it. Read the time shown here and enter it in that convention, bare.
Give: {"hour": 12, "minute": 37}
